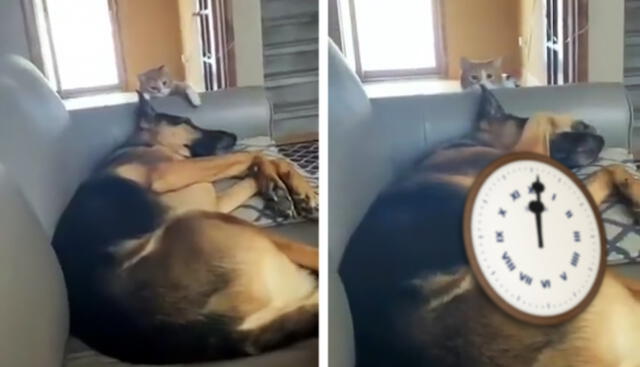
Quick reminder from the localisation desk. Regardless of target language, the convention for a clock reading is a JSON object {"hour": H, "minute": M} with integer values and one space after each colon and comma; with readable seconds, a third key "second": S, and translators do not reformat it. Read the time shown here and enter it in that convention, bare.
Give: {"hour": 12, "minute": 1}
